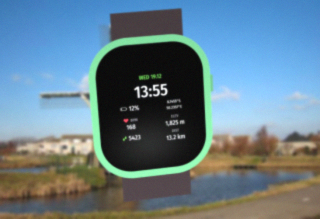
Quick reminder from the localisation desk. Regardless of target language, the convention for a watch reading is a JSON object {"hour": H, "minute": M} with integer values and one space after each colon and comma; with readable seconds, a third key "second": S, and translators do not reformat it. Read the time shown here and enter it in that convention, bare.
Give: {"hour": 13, "minute": 55}
